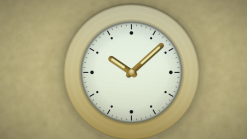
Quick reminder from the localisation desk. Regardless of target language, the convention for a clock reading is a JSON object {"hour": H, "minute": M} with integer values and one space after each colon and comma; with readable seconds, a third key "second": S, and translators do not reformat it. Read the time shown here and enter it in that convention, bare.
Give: {"hour": 10, "minute": 8}
